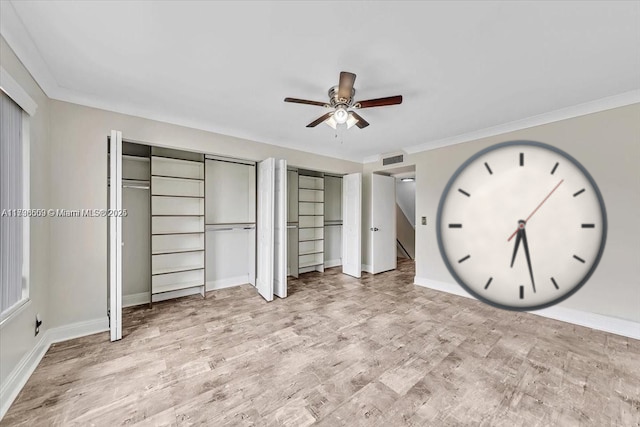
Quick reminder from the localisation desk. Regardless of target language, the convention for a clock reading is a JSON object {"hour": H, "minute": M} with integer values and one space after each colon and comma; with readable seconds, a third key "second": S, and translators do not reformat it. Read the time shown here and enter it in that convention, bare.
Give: {"hour": 6, "minute": 28, "second": 7}
